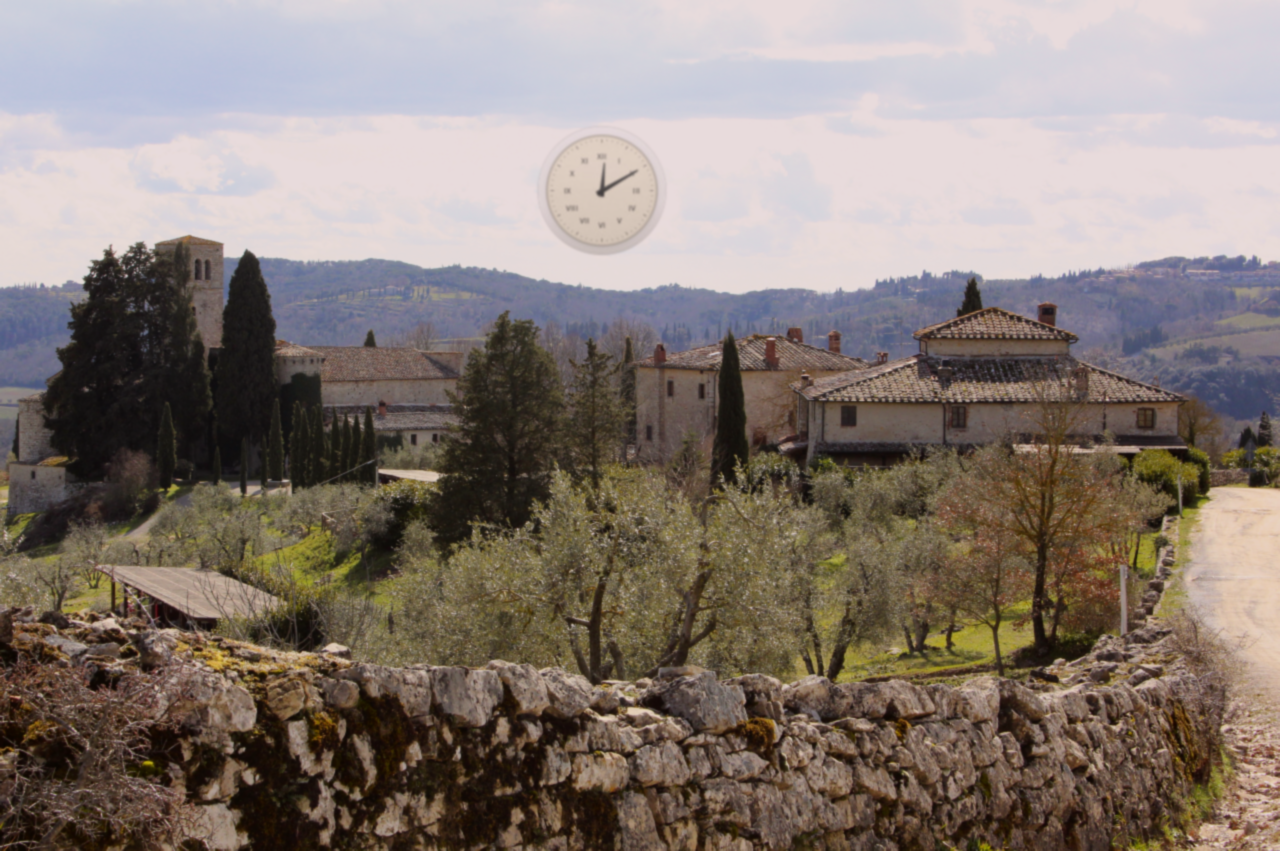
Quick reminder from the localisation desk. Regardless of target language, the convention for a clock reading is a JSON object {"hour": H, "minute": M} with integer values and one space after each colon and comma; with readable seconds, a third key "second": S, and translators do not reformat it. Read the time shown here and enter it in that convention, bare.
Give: {"hour": 12, "minute": 10}
